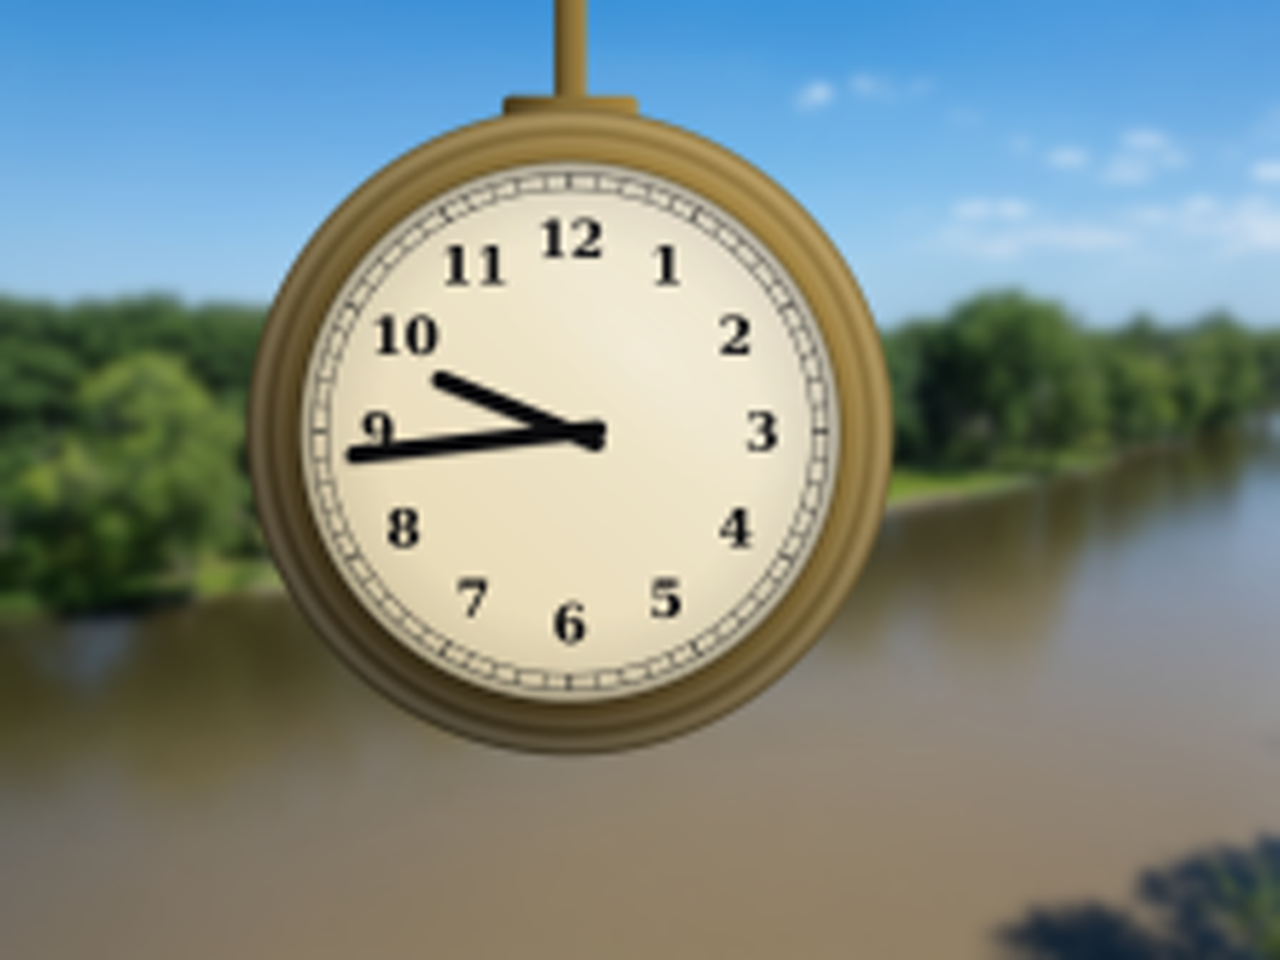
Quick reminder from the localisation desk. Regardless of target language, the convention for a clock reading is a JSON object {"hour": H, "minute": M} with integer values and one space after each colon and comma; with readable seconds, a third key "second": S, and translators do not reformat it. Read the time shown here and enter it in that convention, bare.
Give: {"hour": 9, "minute": 44}
